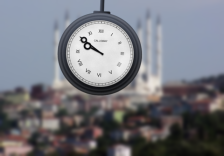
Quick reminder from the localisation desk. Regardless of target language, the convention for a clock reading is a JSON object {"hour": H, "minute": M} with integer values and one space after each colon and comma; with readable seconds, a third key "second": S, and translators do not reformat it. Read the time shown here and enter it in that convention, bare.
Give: {"hour": 9, "minute": 51}
